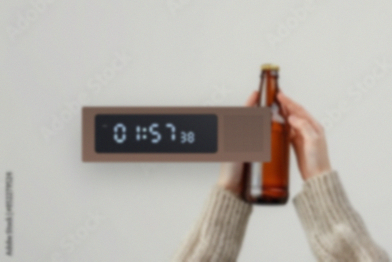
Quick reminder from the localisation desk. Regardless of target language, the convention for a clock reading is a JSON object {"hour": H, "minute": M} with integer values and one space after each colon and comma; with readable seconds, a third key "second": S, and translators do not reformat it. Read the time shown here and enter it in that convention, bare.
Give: {"hour": 1, "minute": 57}
